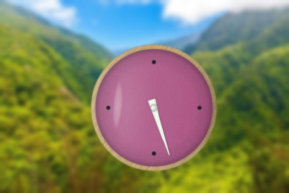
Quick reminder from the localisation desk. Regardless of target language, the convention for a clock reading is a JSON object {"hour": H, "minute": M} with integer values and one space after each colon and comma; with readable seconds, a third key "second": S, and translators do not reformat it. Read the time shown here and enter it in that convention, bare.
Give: {"hour": 5, "minute": 27}
